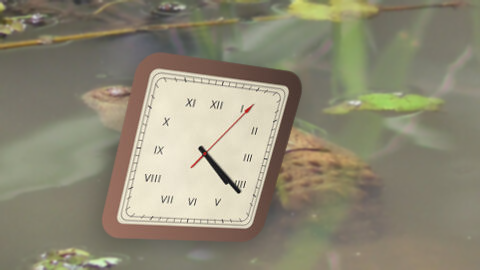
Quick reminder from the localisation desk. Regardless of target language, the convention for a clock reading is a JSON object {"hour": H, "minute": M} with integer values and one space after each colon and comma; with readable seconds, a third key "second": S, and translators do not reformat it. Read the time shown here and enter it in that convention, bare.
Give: {"hour": 4, "minute": 21, "second": 6}
